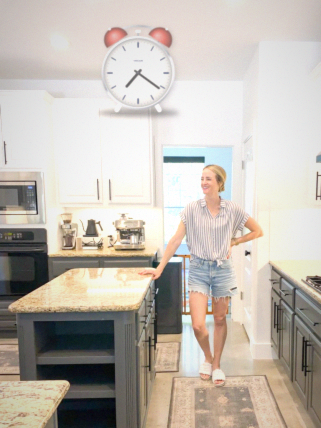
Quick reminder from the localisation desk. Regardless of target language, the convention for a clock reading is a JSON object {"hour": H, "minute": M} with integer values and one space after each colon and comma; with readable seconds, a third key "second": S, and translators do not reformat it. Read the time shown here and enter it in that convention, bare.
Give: {"hour": 7, "minute": 21}
